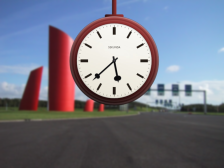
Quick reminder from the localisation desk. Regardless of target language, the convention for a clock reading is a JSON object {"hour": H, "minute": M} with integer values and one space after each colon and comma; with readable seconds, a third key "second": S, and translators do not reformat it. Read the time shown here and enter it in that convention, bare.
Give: {"hour": 5, "minute": 38}
